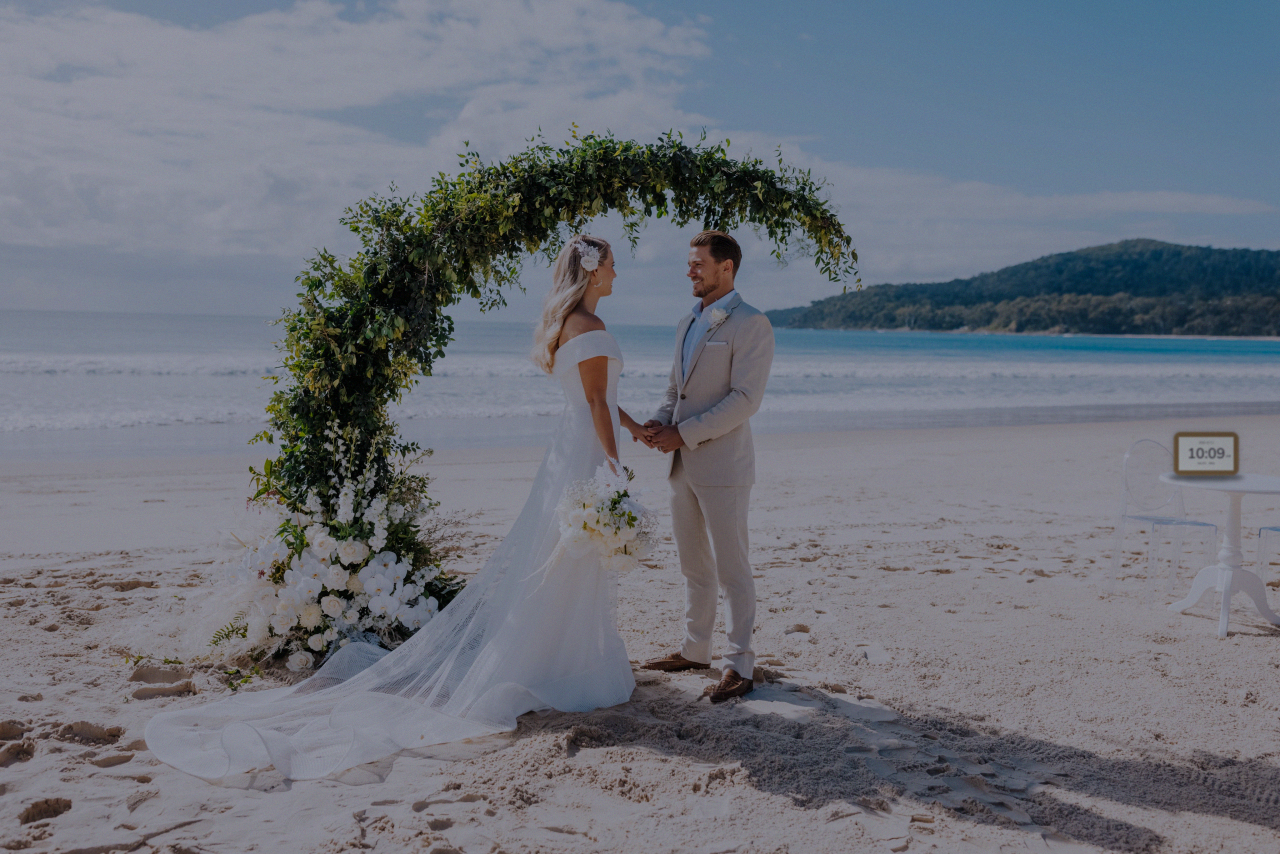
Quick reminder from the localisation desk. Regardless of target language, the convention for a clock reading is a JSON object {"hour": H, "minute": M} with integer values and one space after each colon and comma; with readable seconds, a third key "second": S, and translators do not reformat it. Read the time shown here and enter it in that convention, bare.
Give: {"hour": 10, "minute": 9}
